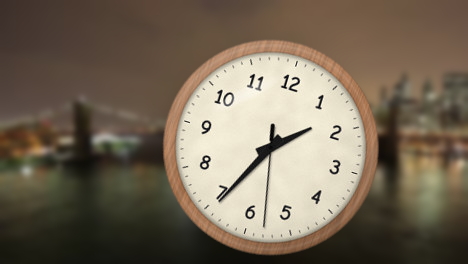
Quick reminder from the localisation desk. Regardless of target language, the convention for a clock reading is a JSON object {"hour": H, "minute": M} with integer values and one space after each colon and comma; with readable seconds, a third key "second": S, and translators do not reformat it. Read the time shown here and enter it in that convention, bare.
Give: {"hour": 1, "minute": 34, "second": 28}
